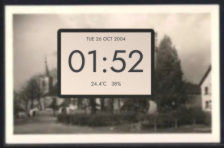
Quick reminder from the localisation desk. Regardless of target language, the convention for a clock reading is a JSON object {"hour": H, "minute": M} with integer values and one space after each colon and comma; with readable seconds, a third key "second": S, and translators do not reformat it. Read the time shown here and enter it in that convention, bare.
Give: {"hour": 1, "minute": 52}
